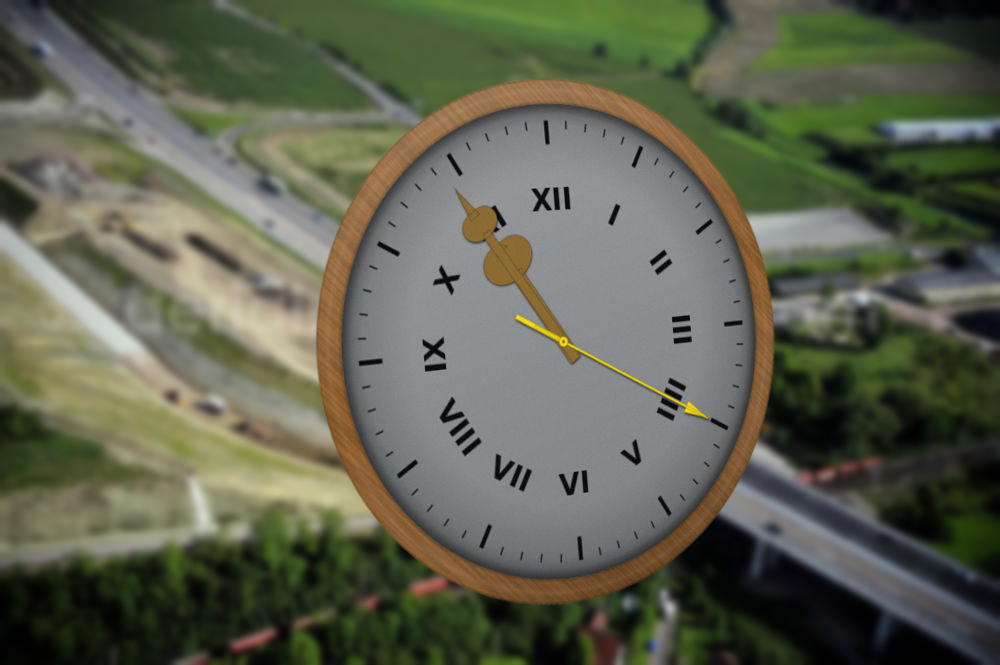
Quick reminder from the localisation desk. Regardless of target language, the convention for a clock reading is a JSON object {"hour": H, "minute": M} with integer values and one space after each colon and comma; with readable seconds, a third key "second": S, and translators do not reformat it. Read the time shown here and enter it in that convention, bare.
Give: {"hour": 10, "minute": 54, "second": 20}
